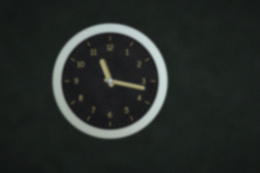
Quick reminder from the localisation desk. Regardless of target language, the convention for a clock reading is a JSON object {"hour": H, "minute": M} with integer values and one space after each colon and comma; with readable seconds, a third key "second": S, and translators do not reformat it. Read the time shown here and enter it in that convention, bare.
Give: {"hour": 11, "minute": 17}
